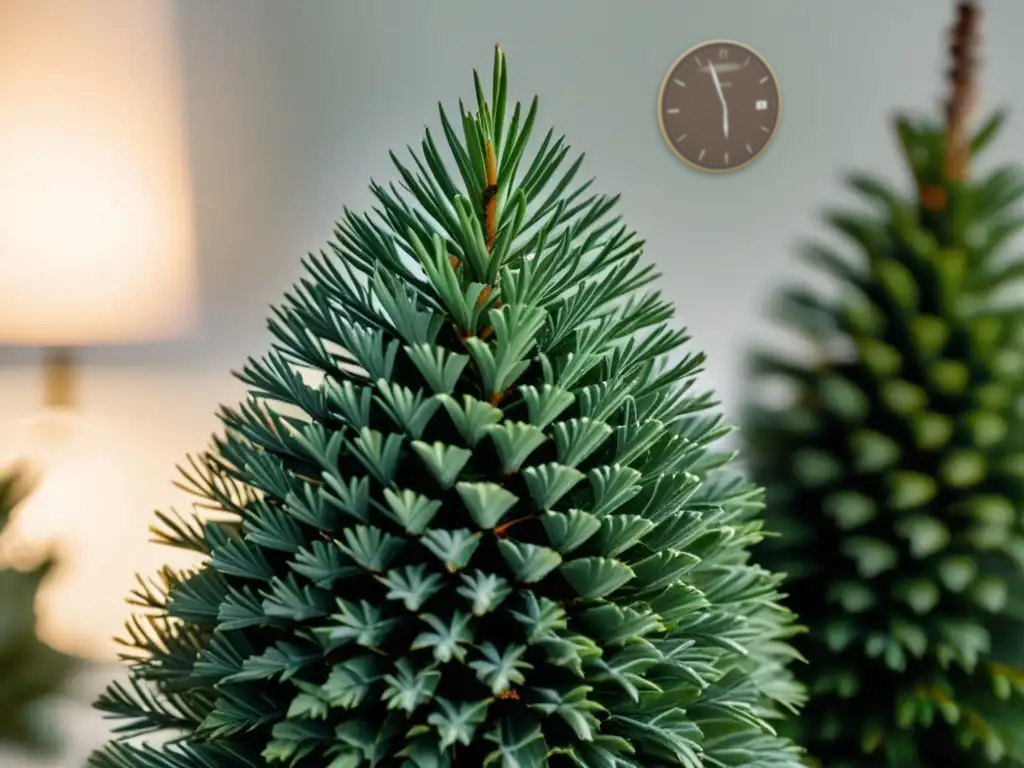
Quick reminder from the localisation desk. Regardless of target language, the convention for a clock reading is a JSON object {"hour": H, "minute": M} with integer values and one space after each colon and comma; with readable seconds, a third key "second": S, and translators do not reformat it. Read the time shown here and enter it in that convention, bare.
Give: {"hour": 5, "minute": 57}
